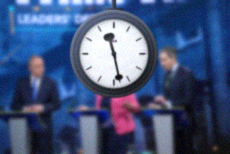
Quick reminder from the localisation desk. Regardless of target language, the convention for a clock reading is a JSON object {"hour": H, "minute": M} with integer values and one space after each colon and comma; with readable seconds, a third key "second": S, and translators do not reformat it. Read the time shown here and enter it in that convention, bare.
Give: {"hour": 11, "minute": 28}
